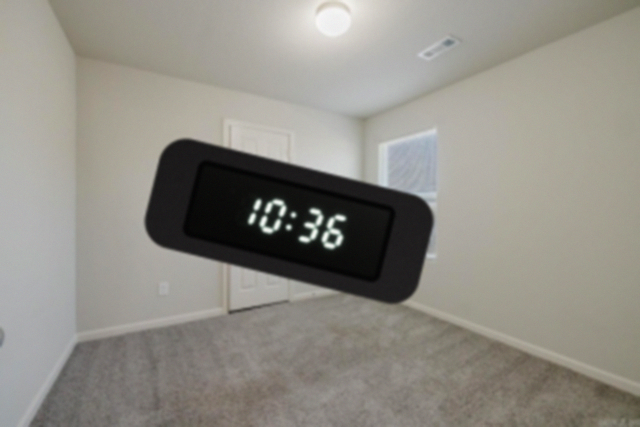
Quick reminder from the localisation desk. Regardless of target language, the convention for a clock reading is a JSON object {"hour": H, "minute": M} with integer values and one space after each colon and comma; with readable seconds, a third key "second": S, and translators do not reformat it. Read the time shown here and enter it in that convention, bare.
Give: {"hour": 10, "minute": 36}
